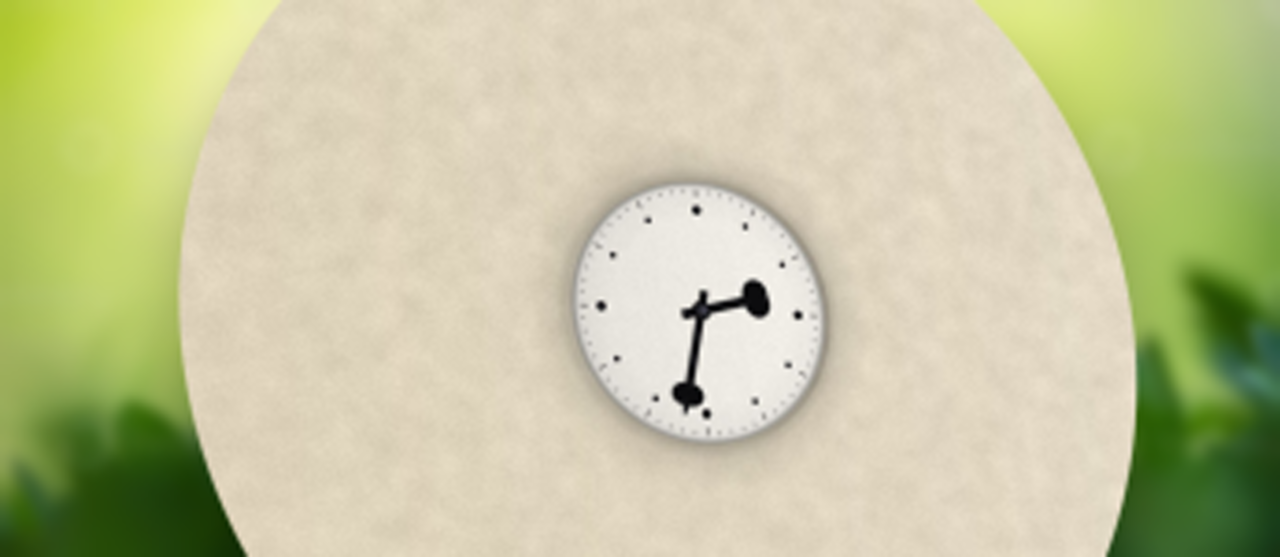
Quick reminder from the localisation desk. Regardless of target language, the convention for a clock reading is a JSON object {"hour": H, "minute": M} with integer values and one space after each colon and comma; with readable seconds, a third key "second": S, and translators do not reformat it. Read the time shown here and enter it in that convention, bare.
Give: {"hour": 2, "minute": 32}
